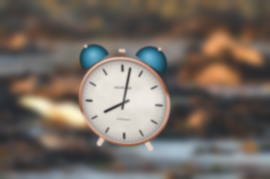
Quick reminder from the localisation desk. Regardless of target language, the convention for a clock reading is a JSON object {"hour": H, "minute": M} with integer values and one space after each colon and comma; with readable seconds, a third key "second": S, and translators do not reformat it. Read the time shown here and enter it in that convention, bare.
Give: {"hour": 8, "minute": 2}
